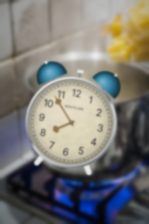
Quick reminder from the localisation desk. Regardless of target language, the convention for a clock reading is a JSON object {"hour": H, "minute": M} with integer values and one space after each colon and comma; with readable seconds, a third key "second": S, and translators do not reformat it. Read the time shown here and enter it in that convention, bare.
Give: {"hour": 7, "minute": 53}
